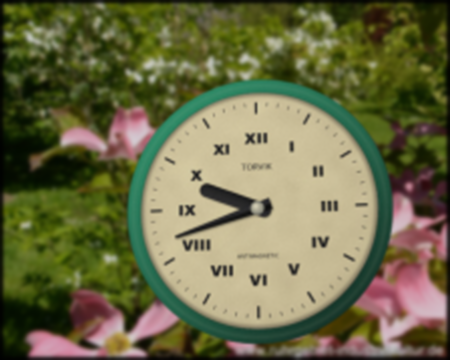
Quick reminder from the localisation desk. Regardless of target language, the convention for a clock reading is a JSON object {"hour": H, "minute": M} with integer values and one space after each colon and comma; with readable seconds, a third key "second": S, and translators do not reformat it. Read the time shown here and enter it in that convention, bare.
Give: {"hour": 9, "minute": 42}
